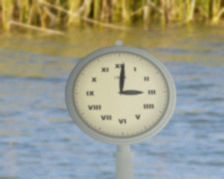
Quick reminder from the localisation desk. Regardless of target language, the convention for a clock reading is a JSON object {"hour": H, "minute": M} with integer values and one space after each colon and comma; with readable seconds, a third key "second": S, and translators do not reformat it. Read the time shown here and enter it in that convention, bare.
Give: {"hour": 3, "minute": 1}
